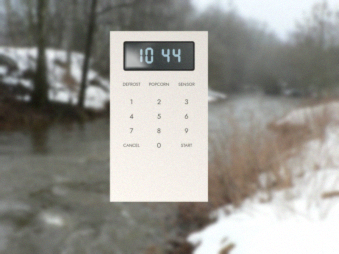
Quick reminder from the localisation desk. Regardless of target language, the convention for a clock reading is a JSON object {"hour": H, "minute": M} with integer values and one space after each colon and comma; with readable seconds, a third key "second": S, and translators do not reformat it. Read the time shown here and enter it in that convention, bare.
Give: {"hour": 10, "minute": 44}
